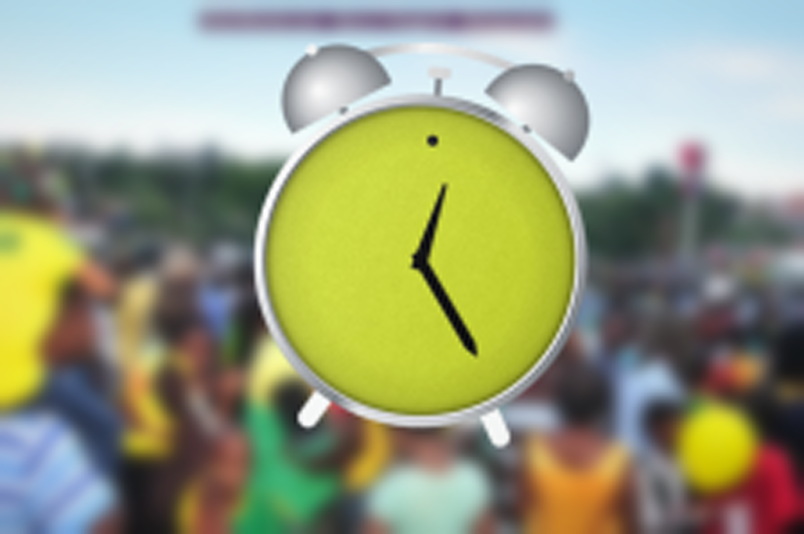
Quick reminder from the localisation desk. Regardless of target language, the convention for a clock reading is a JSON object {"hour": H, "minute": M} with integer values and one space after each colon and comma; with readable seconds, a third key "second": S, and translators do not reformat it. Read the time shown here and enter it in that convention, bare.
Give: {"hour": 12, "minute": 24}
